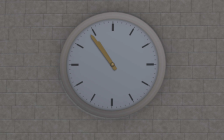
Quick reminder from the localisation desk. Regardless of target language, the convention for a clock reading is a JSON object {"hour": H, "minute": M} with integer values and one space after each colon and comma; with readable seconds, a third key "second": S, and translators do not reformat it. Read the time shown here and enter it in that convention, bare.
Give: {"hour": 10, "minute": 54}
